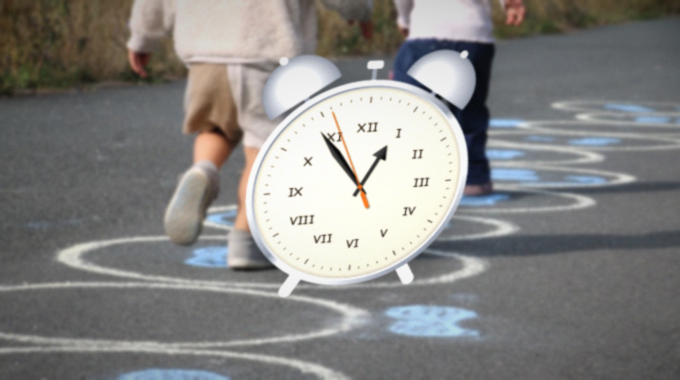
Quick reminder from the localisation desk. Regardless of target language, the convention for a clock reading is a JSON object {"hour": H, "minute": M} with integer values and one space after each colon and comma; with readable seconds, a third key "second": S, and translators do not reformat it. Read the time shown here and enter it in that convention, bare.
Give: {"hour": 12, "minute": 53, "second": 56}
